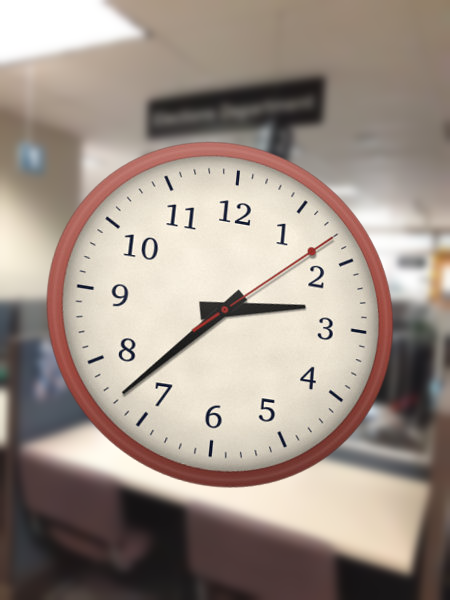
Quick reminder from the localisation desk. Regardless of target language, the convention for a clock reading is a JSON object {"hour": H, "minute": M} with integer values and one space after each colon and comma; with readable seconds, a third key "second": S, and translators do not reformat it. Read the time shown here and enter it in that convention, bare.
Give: {"hour": 2, "minute": 37, "second": 8}
